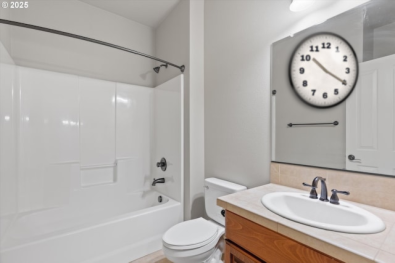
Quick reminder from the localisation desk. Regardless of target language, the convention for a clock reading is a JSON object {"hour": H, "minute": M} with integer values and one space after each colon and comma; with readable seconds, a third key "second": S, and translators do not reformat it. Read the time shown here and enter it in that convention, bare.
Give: {"hour": 10, "minute": 20}
